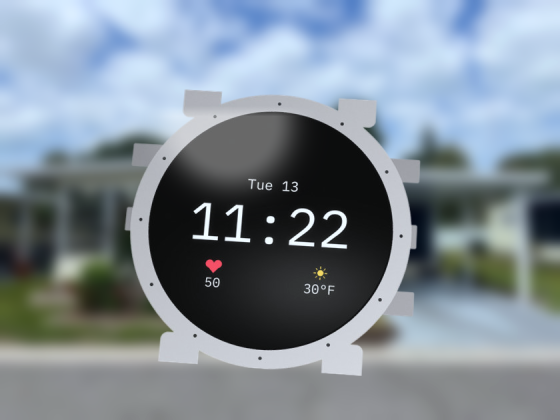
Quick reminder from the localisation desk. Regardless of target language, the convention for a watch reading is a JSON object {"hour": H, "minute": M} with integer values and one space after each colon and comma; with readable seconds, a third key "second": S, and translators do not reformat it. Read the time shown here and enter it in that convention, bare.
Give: {"hour": 11, "minute": 22}
